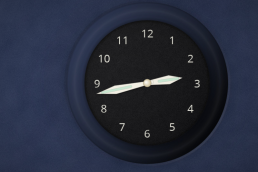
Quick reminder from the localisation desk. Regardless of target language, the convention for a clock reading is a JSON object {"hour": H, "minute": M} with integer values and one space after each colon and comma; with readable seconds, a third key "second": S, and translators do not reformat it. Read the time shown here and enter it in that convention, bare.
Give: {"hour": 2, "minute": 43}
